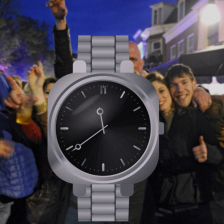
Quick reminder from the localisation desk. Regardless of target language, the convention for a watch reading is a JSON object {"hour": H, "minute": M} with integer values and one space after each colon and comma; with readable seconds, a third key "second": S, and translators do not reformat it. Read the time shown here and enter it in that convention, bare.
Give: {"hour": 11, "minute": 39}
